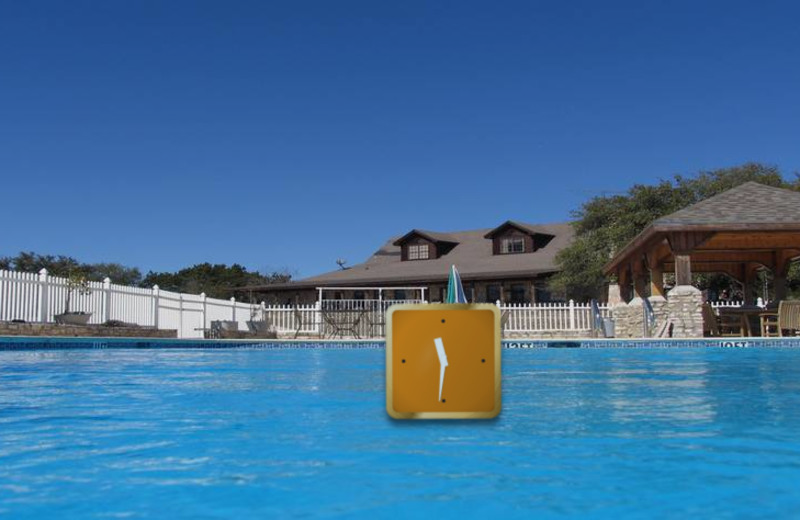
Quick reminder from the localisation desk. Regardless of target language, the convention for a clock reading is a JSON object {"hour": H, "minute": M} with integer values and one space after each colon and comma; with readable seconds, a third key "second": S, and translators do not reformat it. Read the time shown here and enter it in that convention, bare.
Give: {"hour": 11, "minute": 31}
